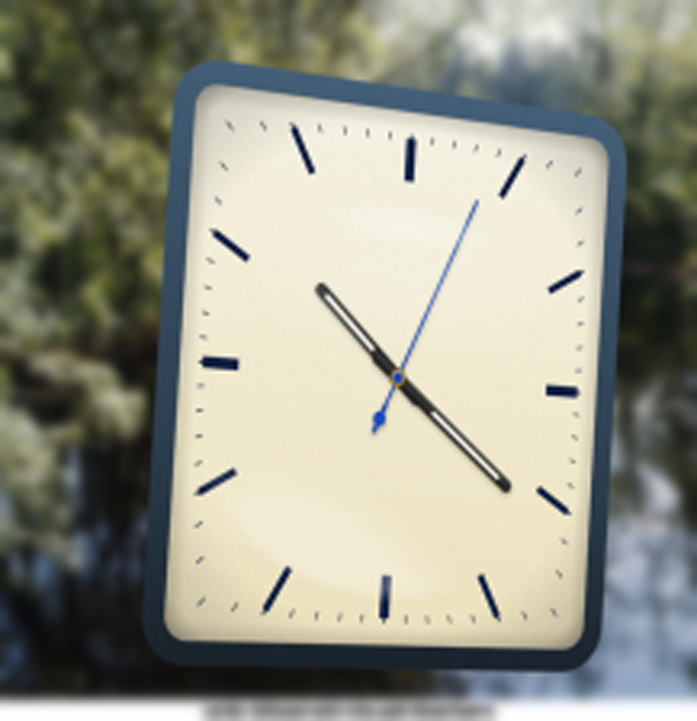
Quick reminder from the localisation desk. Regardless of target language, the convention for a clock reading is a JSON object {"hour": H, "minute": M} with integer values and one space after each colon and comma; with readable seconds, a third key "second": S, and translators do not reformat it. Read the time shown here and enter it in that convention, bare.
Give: {"hour": 10, "minute": 21, "second": 4}
